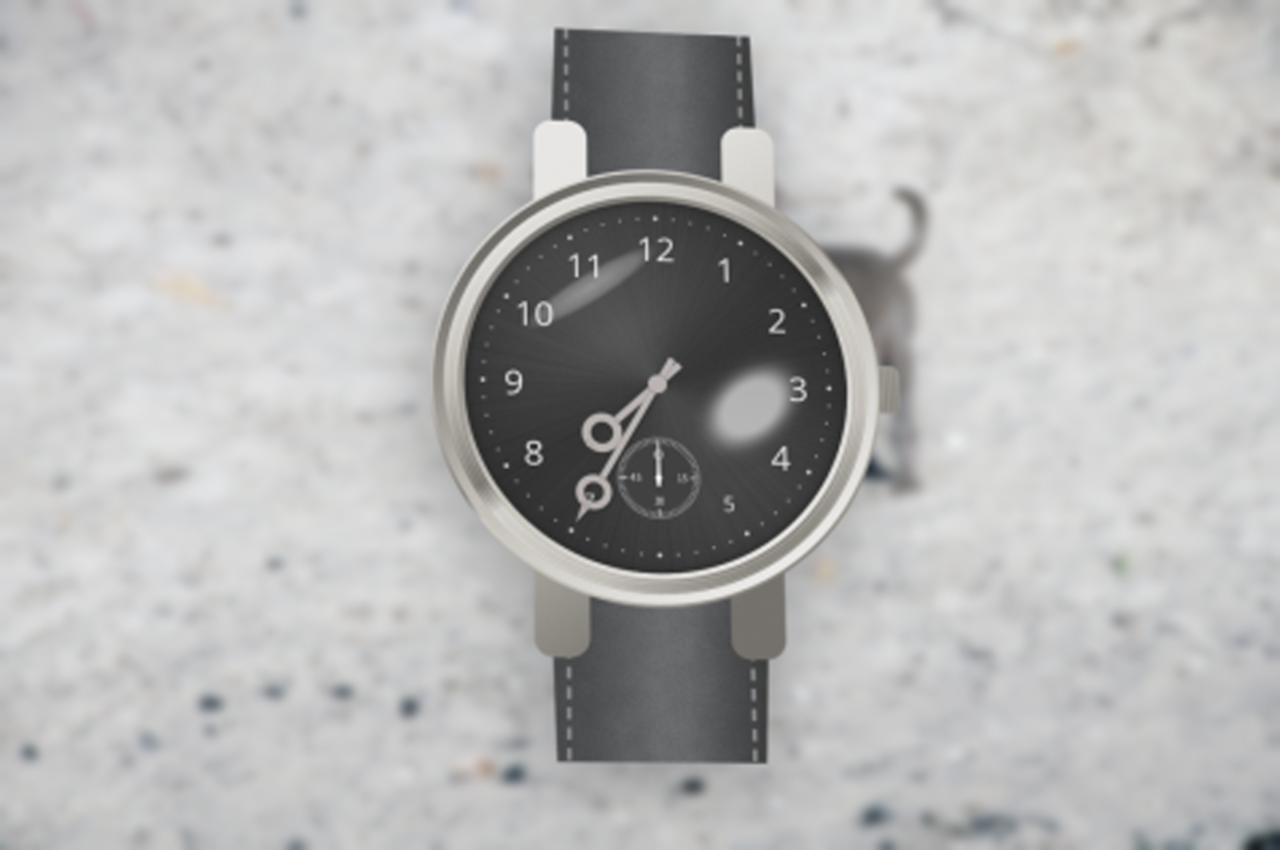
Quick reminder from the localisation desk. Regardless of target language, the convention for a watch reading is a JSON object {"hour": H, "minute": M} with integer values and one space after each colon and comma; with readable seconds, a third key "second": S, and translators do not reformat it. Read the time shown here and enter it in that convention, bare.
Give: {"hour": 7, "minute": 35}
